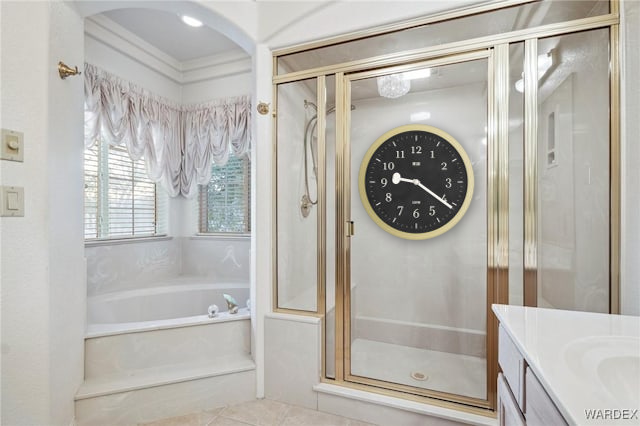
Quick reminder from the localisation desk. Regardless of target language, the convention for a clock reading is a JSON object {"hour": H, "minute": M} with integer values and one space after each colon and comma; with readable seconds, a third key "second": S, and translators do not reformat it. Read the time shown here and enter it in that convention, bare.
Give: {"hour": 9, "minute": 21}
